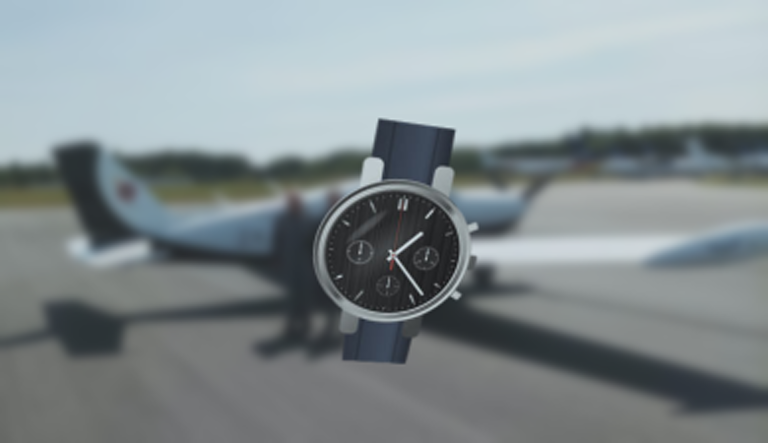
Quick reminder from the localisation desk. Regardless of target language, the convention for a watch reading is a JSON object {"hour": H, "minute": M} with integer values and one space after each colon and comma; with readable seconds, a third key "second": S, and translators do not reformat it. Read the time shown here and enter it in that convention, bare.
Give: {"hour": 1, "minute": 23}
